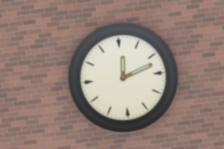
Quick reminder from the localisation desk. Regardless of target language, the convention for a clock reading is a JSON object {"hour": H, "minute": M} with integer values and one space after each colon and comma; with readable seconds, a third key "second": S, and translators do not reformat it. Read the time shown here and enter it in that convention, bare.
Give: {"hour": 12, "minute": 12}
